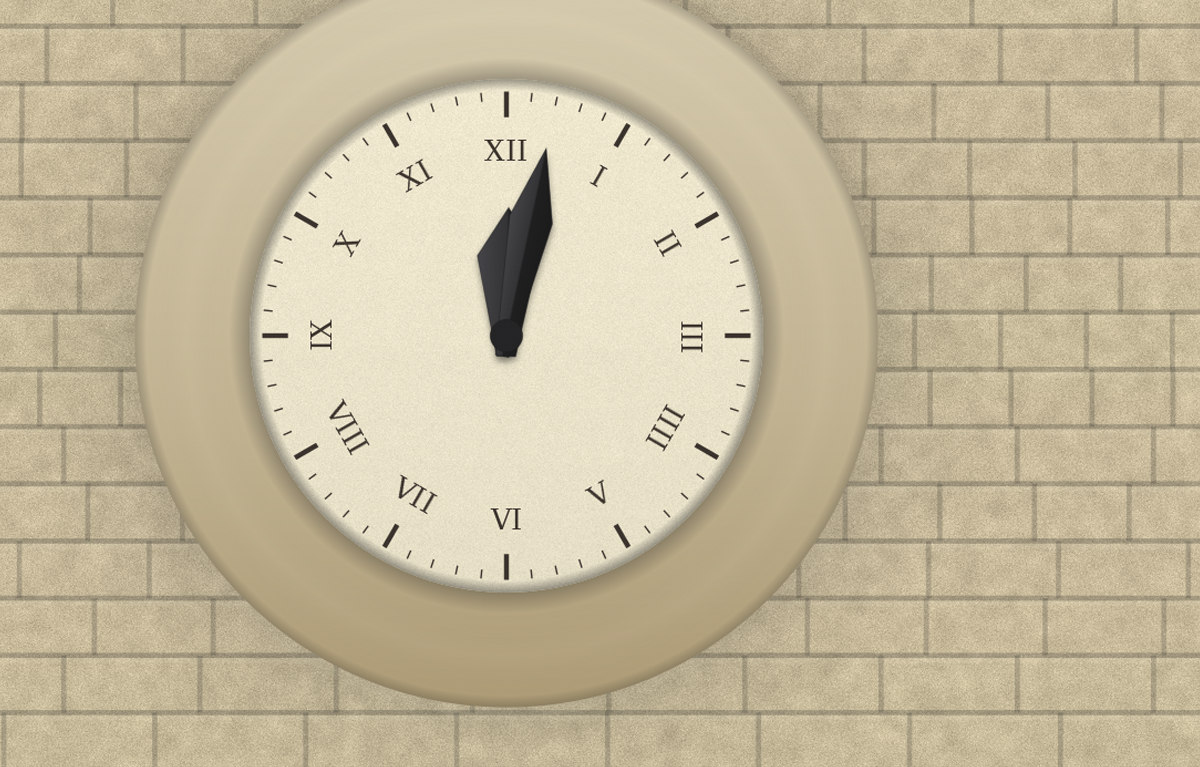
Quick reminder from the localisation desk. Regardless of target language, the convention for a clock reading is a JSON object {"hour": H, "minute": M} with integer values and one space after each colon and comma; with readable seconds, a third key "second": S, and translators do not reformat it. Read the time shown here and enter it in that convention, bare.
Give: {"hour": 12, "minute": 2}
